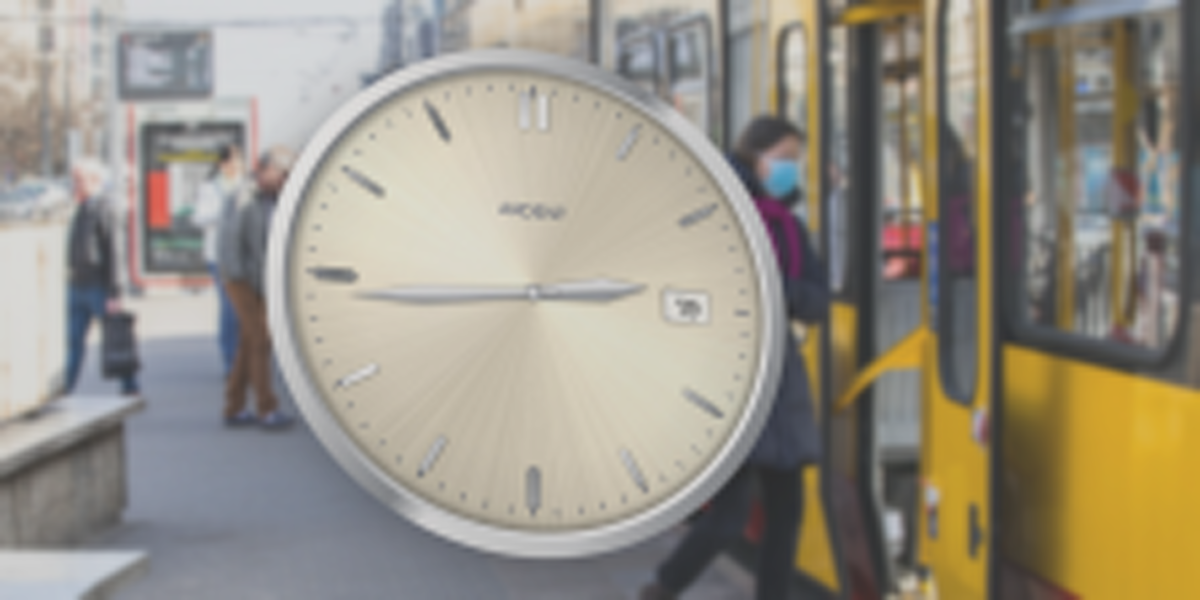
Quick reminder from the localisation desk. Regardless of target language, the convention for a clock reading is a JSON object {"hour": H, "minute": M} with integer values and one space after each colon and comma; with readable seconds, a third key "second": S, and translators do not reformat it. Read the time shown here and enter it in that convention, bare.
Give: {"hour": 2, "minute": 44}
